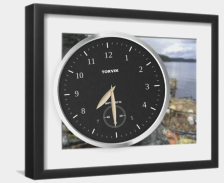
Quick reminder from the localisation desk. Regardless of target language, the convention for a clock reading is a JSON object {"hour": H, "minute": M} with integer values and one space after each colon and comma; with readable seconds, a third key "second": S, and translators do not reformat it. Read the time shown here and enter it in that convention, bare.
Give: {"hour": 7, "minute": 30}
